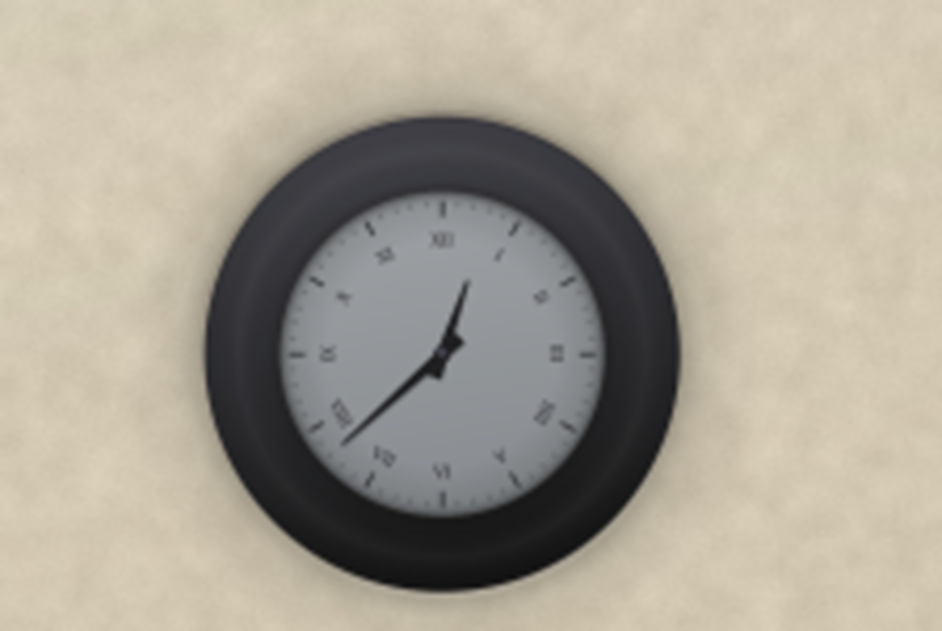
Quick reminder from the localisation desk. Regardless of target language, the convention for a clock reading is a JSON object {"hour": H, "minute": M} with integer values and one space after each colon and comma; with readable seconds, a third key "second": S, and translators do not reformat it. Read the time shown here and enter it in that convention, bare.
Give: {"hour": 12, "minute": 38}
